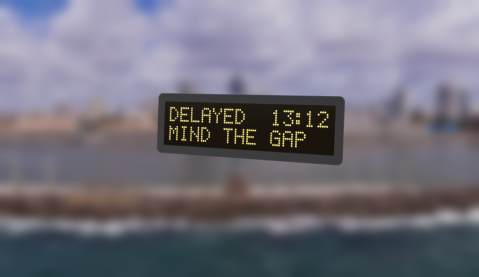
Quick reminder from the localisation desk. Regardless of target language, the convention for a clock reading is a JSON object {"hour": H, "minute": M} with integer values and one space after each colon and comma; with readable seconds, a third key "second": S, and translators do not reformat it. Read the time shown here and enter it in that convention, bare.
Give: {"hour": 13, "minute": 12}
